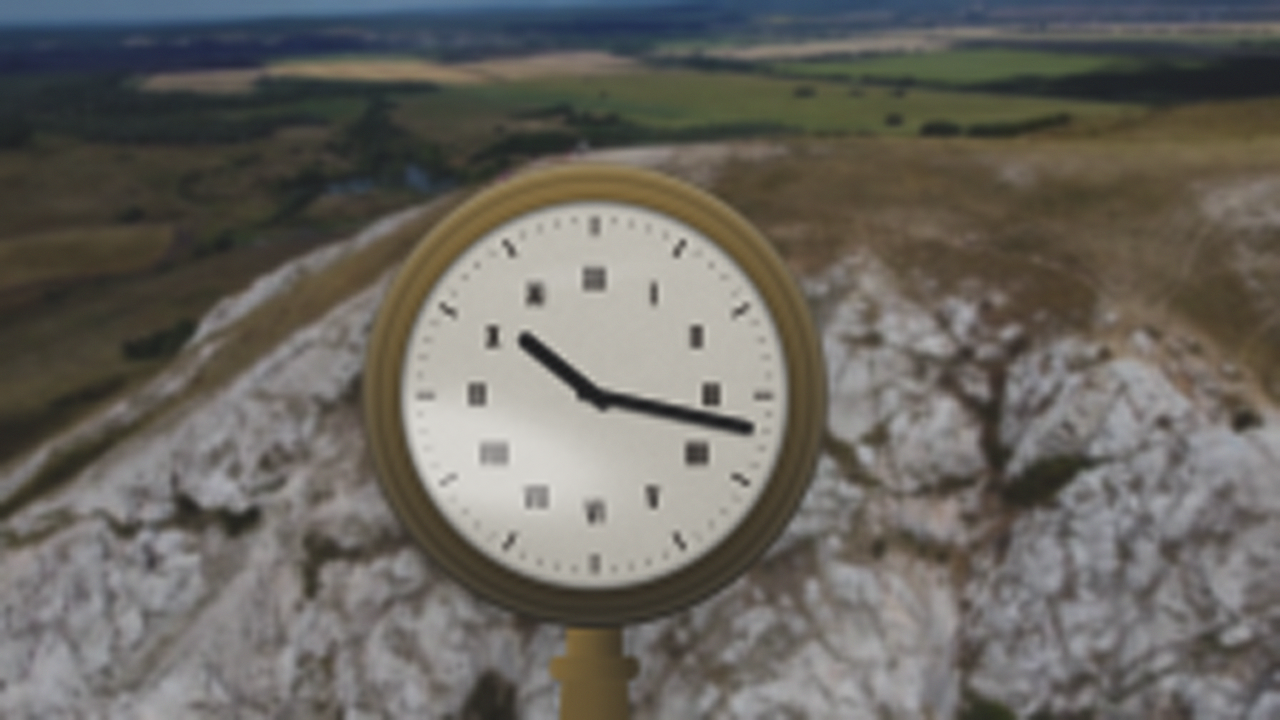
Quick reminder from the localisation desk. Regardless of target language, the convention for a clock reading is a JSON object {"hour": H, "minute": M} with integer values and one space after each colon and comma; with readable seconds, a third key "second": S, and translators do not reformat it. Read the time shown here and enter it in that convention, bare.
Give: {"hour": 10, "minute": 17}
